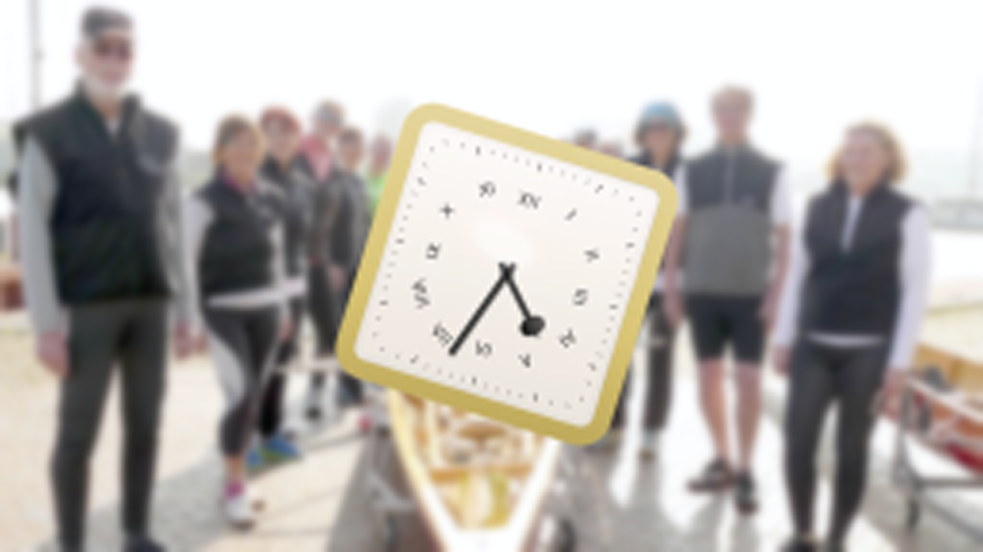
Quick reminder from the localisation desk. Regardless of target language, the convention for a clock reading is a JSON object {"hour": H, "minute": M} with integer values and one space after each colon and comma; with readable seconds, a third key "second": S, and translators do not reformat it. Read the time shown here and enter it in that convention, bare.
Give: {"hour": 4, "minute": 33}
